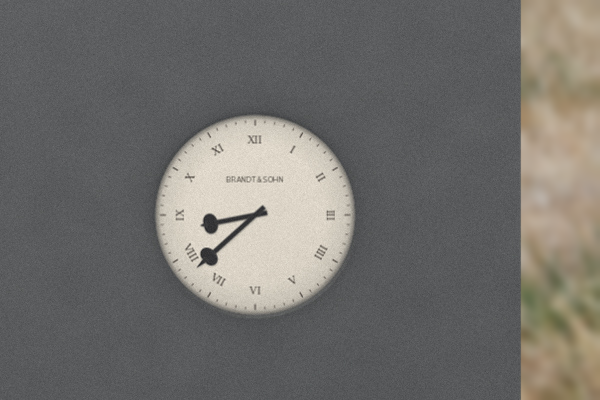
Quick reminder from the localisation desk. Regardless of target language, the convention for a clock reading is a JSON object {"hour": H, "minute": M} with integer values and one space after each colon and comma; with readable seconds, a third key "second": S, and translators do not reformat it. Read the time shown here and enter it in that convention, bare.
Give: {"hour": 8, "minute": 38}
